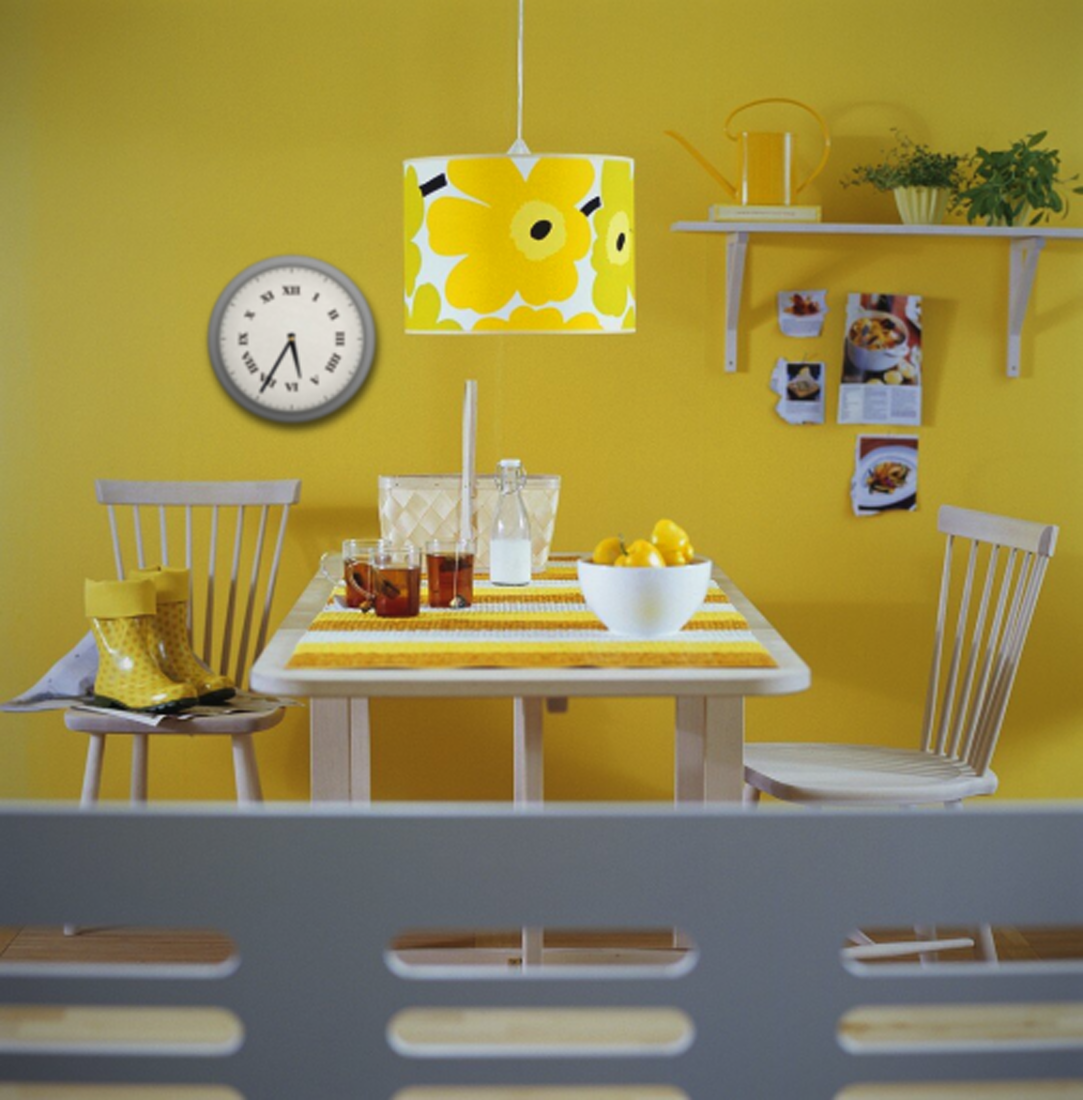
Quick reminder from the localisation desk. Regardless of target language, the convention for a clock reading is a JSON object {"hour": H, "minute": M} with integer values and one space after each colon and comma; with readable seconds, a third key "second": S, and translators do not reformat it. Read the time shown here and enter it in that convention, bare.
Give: {"hour": 5, "minute": 35}
